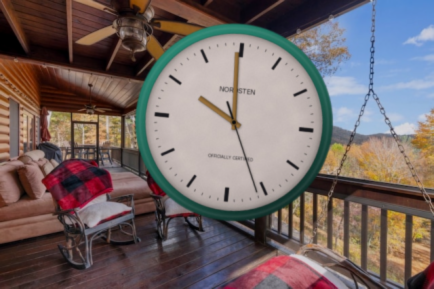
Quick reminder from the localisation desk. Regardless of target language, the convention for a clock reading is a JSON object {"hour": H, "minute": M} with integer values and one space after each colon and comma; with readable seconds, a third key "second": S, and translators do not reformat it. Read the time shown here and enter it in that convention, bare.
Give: {"hour": 9, "minute": 59, "second": 26}
